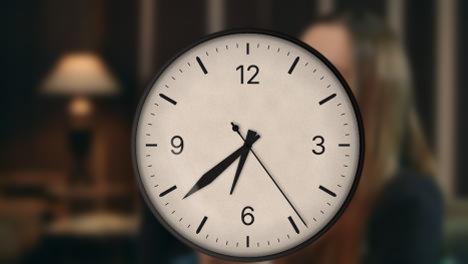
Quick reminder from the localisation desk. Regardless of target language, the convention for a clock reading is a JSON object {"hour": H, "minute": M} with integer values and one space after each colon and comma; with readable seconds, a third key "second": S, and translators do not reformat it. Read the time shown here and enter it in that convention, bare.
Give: {"hour": 6, "minute": 38, "second": 24}
